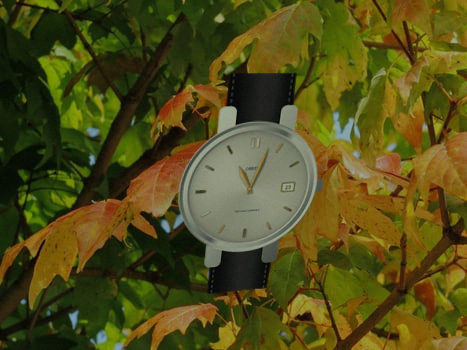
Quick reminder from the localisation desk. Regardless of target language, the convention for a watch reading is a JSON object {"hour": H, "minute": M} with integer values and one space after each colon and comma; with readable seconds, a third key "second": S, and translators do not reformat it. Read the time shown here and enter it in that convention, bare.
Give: {"hour": 11, "minute": 3}
